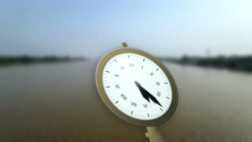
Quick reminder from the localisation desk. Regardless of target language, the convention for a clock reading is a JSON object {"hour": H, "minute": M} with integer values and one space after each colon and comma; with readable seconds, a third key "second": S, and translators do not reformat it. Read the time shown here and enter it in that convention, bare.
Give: {"hour": 5, "minute": 24}
